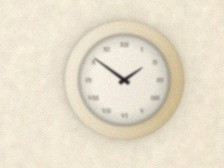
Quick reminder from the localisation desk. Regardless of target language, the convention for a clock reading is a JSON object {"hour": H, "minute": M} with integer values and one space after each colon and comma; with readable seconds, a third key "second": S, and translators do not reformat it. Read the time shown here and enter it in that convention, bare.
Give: {"hour": 1, "minute": 51}
